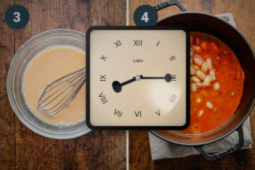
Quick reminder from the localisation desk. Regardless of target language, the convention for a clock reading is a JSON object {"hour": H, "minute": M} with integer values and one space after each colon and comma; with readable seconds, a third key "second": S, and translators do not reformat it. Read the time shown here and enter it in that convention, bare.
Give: {"hour": 8, "minute": 15}
